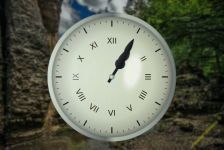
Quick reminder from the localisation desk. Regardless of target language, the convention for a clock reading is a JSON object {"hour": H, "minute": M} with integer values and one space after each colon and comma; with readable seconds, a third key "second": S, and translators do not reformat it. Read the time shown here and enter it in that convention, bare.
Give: {"hour": 1, "minute": 5}
